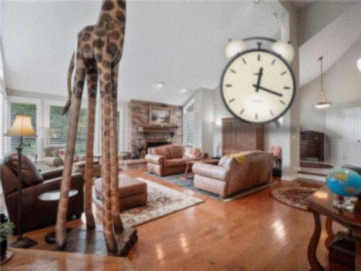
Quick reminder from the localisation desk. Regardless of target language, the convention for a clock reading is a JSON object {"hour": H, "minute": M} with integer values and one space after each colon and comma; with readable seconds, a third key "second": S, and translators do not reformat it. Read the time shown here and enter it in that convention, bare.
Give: {"hour": 12, "minute": 18}
